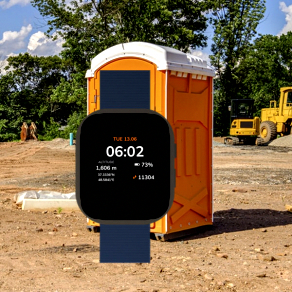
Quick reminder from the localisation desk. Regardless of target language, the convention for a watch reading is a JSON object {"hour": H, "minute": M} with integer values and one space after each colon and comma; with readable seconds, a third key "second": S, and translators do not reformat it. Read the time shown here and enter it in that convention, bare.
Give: {"hour": 6, "minute": 2}
